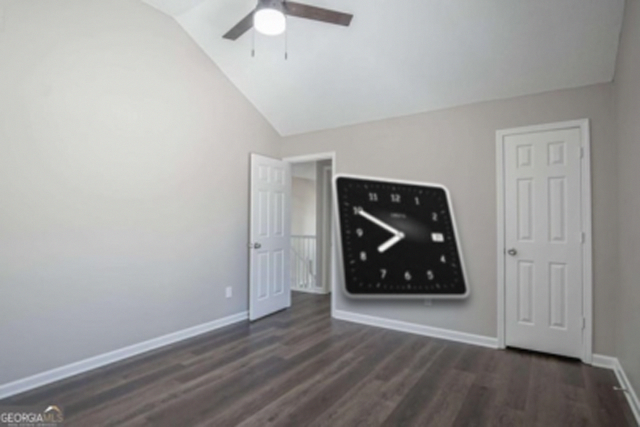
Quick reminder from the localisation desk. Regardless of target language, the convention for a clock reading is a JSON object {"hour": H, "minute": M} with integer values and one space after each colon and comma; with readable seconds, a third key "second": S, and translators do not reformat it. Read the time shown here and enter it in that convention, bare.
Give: {"hour": 7, "minute": 50}
